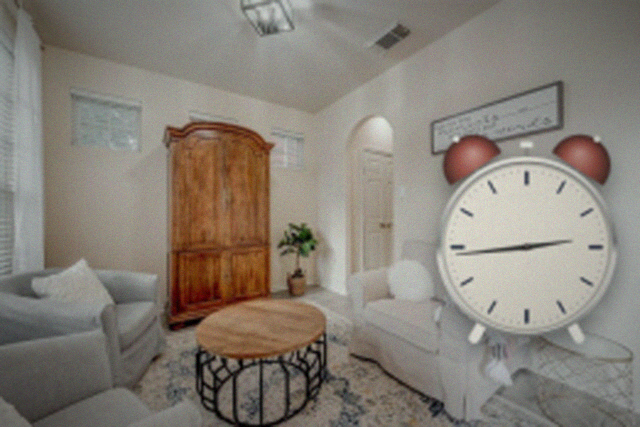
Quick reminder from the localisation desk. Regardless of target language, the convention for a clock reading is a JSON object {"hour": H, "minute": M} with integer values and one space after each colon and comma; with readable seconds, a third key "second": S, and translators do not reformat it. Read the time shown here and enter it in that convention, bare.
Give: {"hour": 2, "minute": 44}
